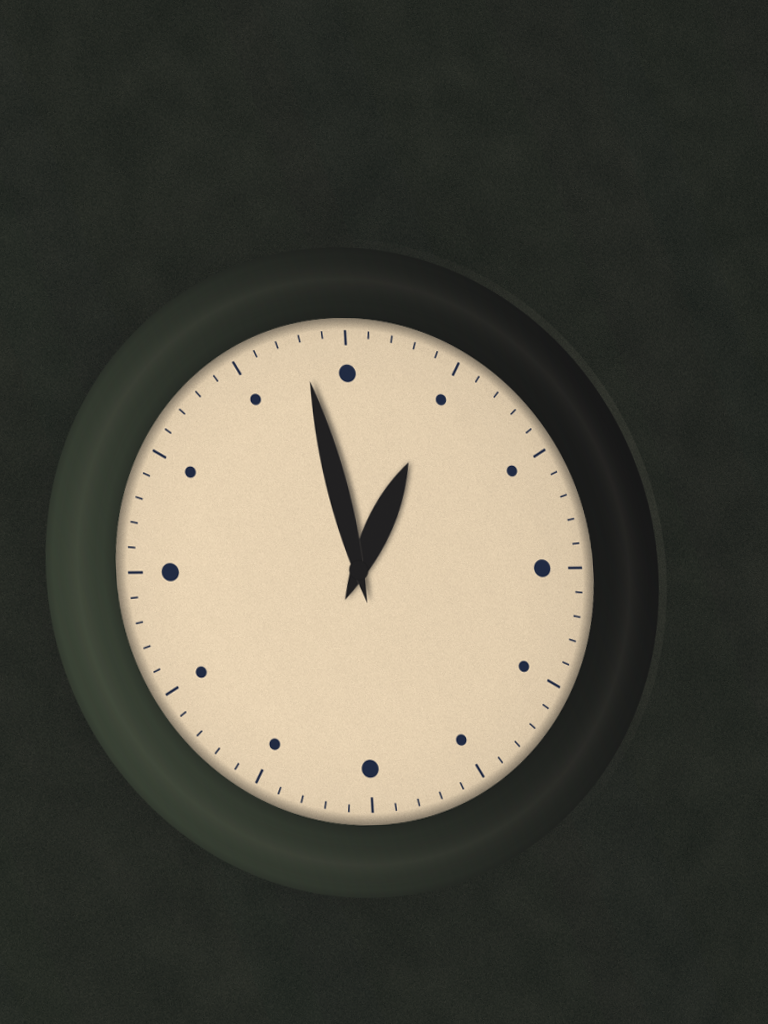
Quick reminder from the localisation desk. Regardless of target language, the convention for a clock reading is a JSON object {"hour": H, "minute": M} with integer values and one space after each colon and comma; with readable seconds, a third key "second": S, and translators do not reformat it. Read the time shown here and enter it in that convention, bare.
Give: {"hour": 12, "minute": 58}
